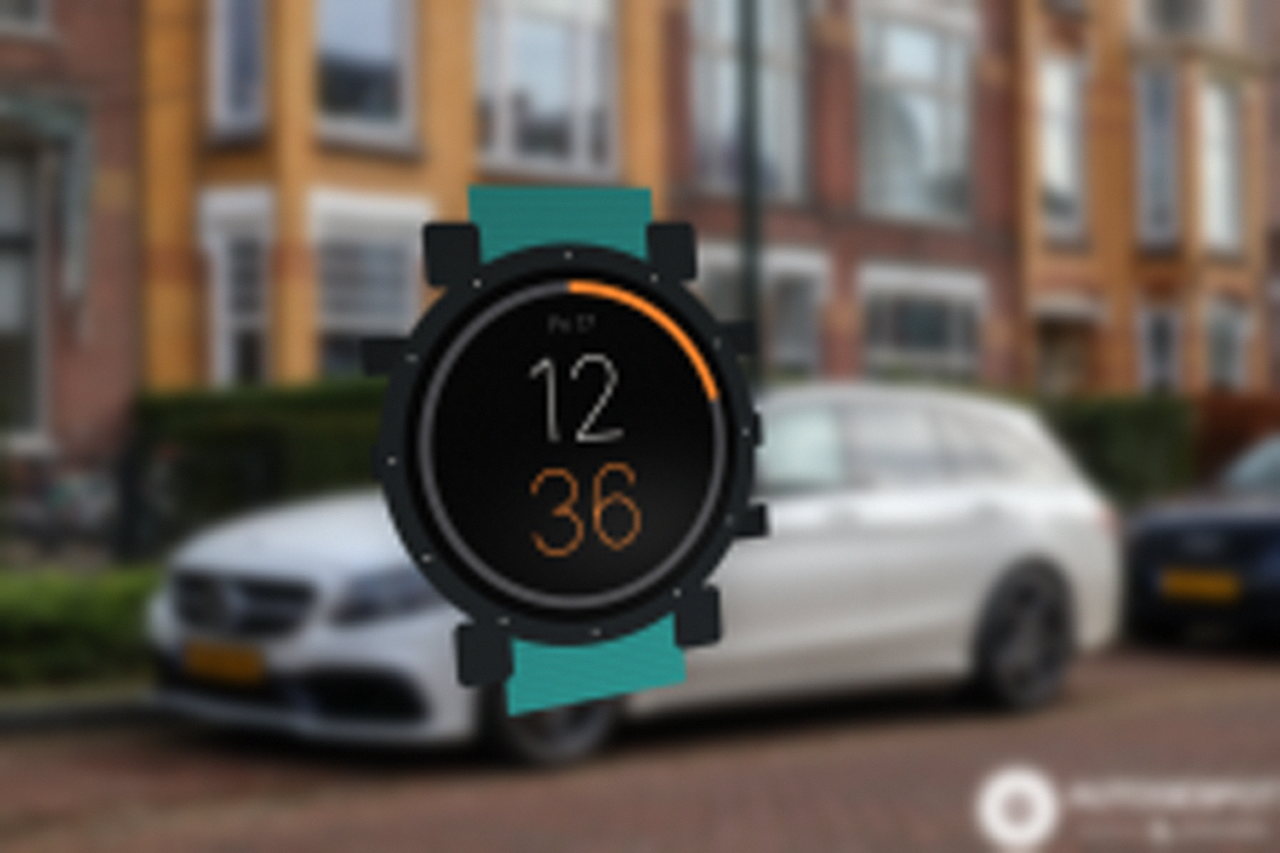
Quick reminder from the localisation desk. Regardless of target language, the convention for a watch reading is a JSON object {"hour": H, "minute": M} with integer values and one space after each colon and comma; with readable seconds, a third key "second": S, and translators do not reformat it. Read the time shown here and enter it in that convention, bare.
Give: {"hour": 12, "minute": 36}
